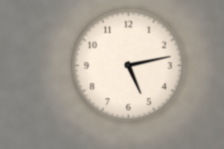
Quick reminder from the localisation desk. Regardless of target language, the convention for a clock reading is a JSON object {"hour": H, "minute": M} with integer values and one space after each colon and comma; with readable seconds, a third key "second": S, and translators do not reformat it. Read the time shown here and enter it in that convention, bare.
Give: {"hour": 5, "minute": 13}
